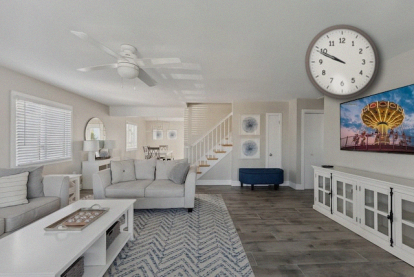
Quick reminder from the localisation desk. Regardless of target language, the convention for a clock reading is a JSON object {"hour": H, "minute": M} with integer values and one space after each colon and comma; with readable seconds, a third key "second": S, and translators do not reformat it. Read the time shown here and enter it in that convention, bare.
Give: {"hour": 9, "minute": 49}
